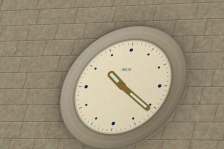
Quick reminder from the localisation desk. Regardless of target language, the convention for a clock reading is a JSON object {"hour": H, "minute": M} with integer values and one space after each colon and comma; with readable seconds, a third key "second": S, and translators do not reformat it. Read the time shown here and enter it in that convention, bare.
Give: {"hour": 10, "minute": 21}
